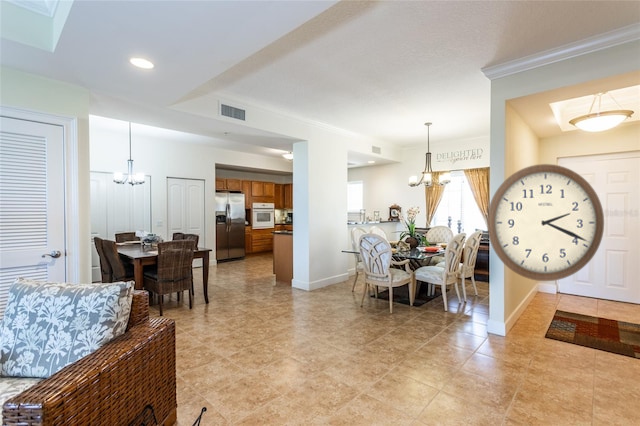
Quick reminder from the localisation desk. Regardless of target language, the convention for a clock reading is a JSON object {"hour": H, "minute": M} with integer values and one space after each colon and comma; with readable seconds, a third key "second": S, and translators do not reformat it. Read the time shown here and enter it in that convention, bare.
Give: {"hour": 2, "minute": 19}
